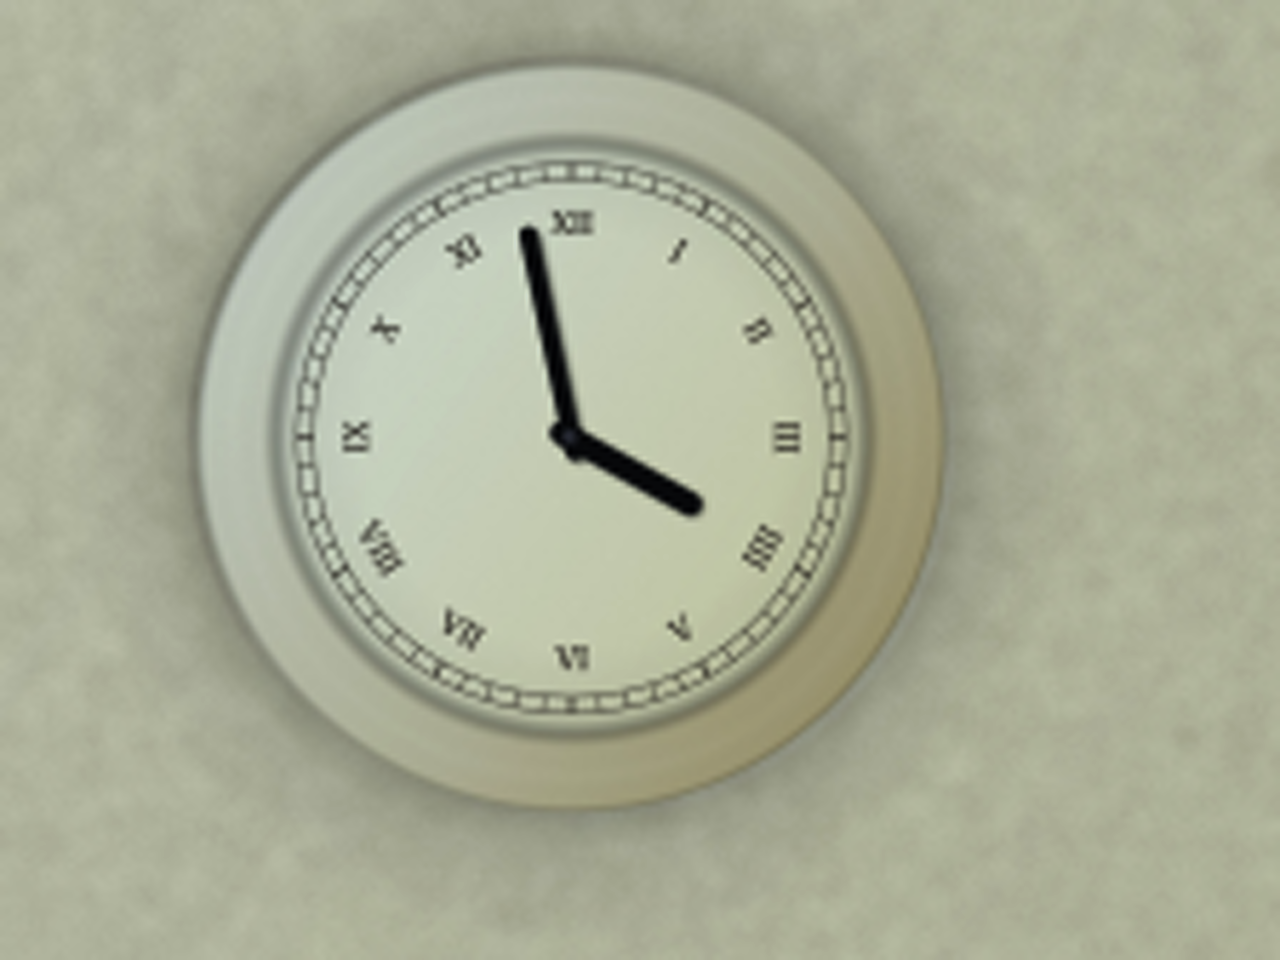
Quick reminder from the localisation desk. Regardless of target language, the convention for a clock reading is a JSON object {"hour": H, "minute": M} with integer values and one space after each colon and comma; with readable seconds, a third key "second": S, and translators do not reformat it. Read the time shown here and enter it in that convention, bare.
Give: {"hour": 3, "minute": 58}
